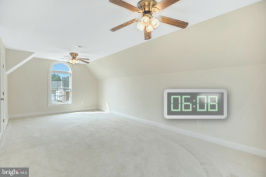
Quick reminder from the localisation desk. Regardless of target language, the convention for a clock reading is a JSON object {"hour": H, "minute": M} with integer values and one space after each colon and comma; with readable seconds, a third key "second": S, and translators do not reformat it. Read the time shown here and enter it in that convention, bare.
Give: {"hour": 6, "minute": 8}
